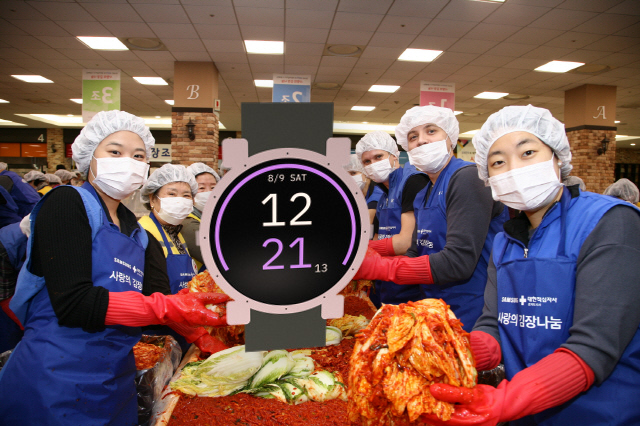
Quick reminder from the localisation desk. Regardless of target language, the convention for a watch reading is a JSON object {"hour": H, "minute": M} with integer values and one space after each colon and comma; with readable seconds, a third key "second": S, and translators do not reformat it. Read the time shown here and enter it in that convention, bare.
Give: {"hour": 12, "minute": 21, "second": 13}
